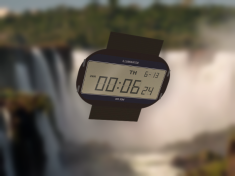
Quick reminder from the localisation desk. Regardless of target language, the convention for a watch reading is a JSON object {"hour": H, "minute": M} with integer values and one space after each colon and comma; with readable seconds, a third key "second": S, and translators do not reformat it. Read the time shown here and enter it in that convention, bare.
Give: {"hour": 0, "minute": 6, "second": 24}
